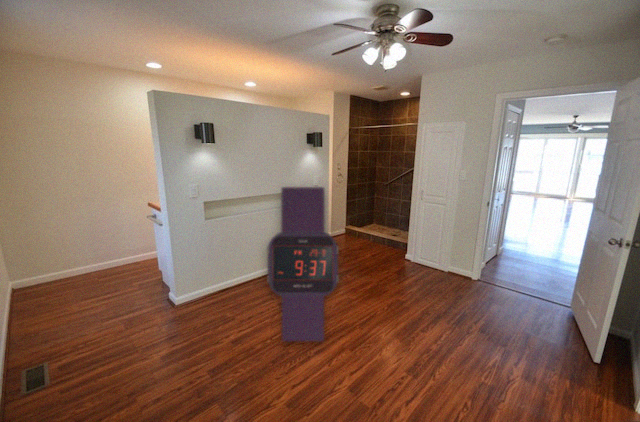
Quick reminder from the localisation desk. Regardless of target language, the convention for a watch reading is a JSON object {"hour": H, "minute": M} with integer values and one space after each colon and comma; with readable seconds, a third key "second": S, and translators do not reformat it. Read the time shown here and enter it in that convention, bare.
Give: {"hour": 9, "minute": 37}
